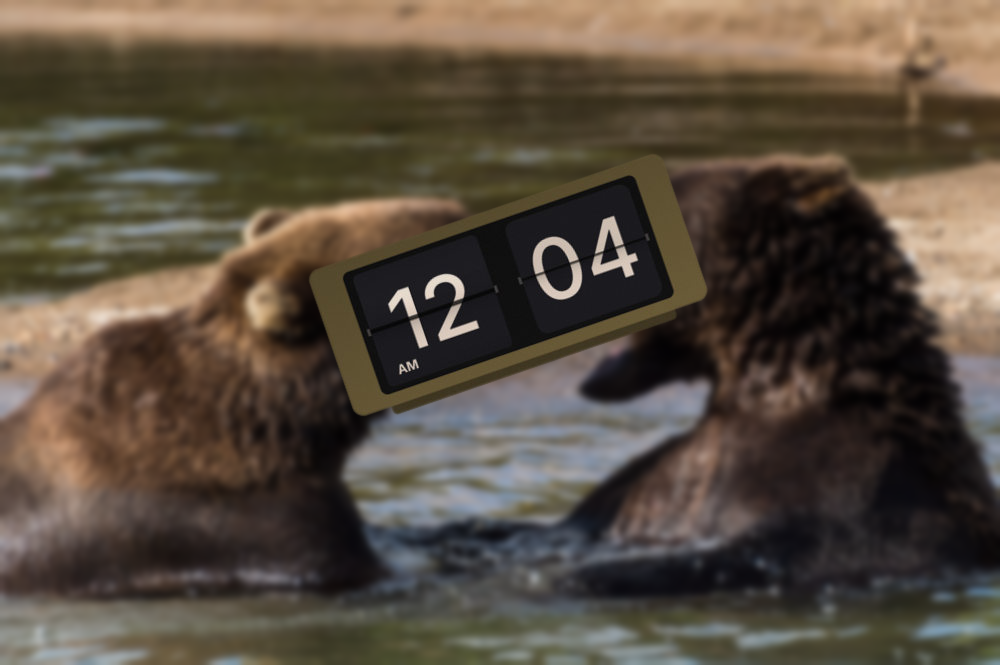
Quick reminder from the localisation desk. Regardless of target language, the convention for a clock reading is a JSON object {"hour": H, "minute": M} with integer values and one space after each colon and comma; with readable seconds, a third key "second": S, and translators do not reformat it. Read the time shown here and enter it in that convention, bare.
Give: {"hour": 12, "minute": 4}
